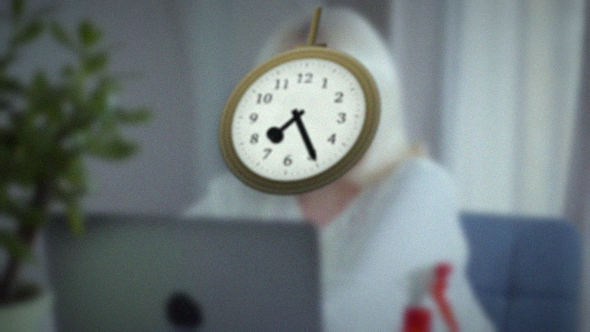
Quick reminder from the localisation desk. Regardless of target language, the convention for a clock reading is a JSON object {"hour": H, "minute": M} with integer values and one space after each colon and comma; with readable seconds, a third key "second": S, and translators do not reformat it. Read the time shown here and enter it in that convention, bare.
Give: {"hour": 7, "minute": 25}
